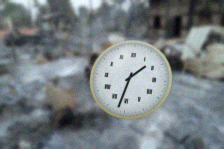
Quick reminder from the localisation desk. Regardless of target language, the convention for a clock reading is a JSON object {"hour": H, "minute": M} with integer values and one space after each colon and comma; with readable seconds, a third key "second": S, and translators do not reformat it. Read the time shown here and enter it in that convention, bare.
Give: {"hour": 1, "minute": 32}
